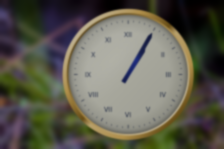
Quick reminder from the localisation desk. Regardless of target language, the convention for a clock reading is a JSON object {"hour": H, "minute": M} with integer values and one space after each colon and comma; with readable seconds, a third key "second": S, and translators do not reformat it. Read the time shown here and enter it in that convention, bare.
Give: {"hour": 1, "minute": 5}
